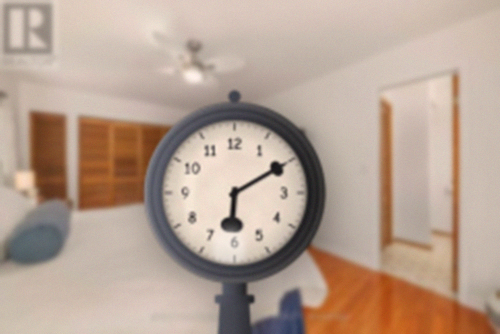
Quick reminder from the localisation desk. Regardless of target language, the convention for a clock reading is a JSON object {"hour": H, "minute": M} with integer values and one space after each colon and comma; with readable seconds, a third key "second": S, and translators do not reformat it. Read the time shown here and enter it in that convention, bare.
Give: {"hour": 6, "minute": 10}
